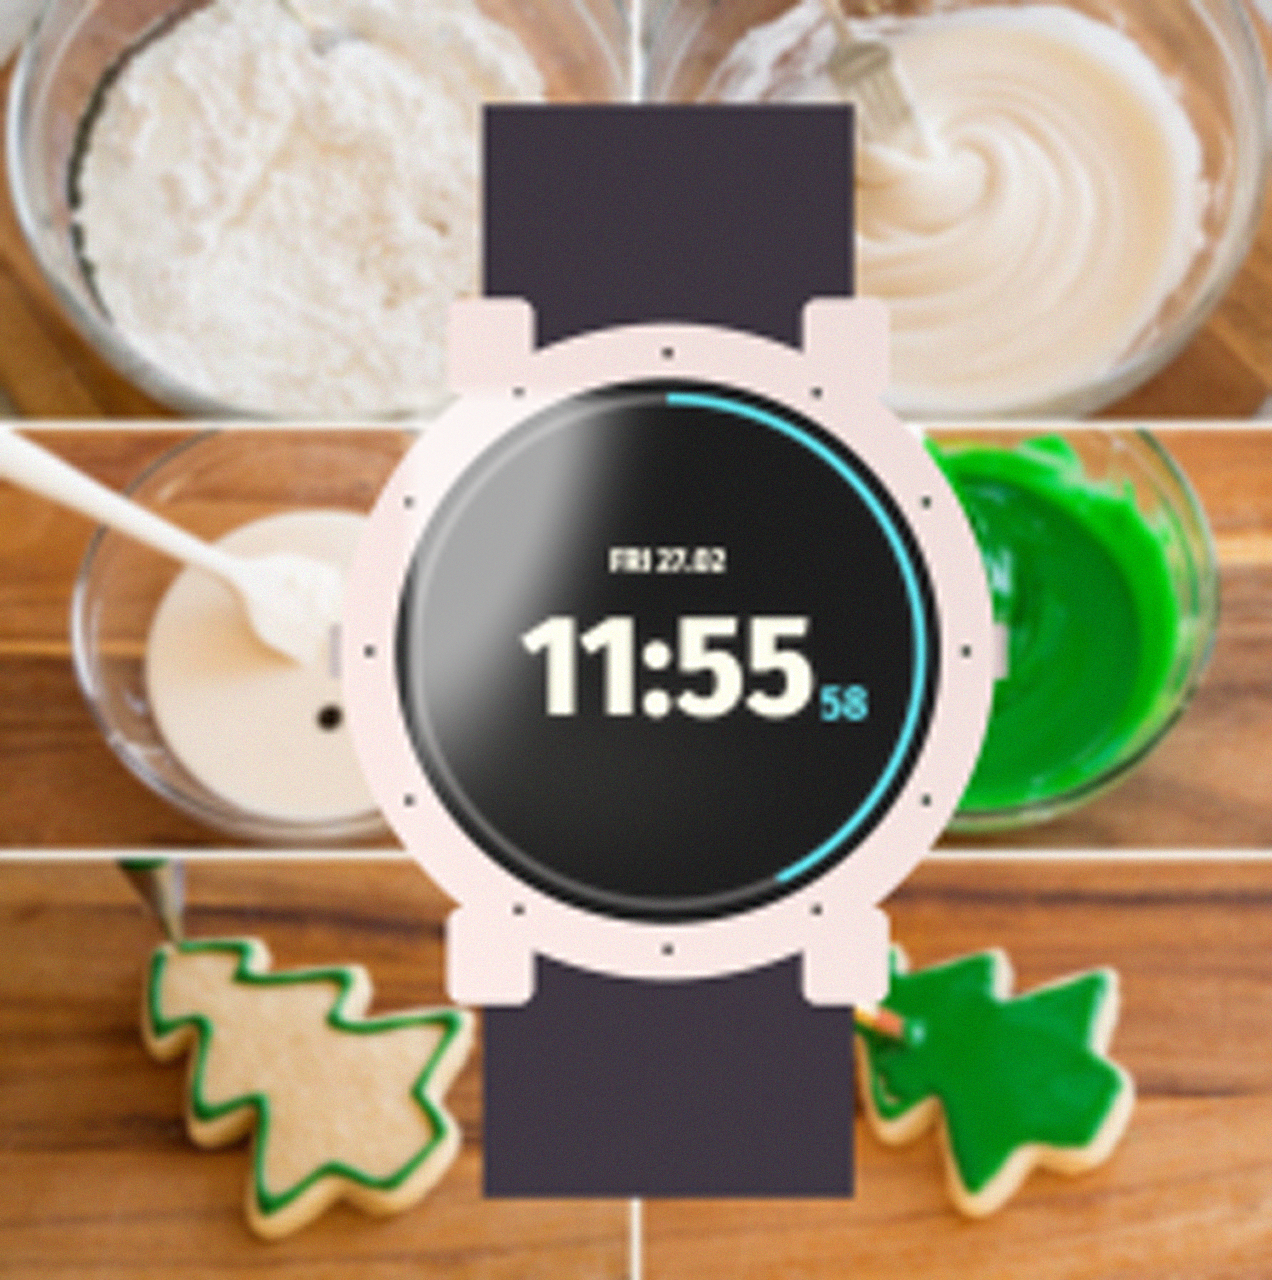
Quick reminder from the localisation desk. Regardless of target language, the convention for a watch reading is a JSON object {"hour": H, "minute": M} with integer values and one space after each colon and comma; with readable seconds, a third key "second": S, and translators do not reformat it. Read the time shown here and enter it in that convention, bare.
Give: {"hour": 11, "minute": 55, "second": 58}
